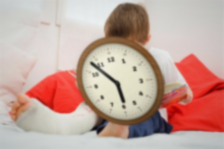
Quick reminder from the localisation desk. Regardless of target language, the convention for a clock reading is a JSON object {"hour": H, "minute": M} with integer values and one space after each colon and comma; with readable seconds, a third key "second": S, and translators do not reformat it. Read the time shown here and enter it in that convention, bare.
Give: {"hour": 5, "minute": 53}
